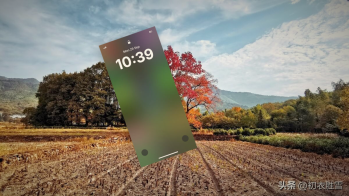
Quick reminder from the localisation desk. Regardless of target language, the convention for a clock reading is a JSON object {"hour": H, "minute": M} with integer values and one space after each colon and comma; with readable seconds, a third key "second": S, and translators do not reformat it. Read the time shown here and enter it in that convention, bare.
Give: {"hour": 10, "minute": 39}
